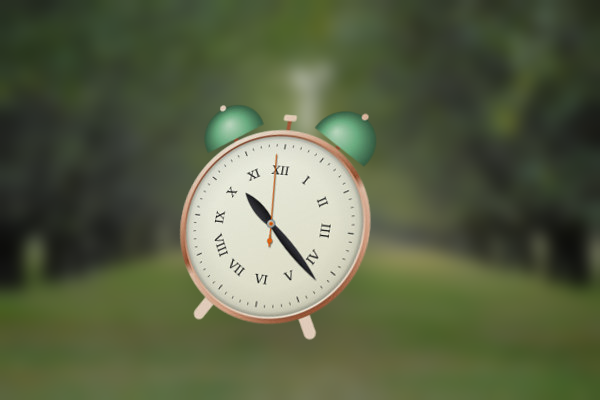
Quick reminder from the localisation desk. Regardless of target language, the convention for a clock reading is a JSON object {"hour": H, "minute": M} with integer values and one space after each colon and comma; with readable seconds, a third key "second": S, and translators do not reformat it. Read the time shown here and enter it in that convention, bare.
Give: {"hour": 10, "minute": 21, "second": 59}
